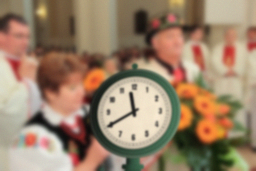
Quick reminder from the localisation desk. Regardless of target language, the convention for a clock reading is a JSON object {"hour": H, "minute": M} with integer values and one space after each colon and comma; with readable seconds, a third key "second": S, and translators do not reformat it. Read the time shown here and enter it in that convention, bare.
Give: {"hour": 11, "minute": 40}
